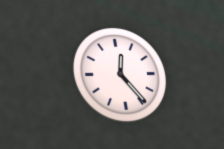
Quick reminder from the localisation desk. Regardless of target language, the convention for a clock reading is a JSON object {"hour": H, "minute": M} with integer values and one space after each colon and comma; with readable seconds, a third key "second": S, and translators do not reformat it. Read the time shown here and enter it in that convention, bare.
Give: {"hour": 12, "minute": 24}
